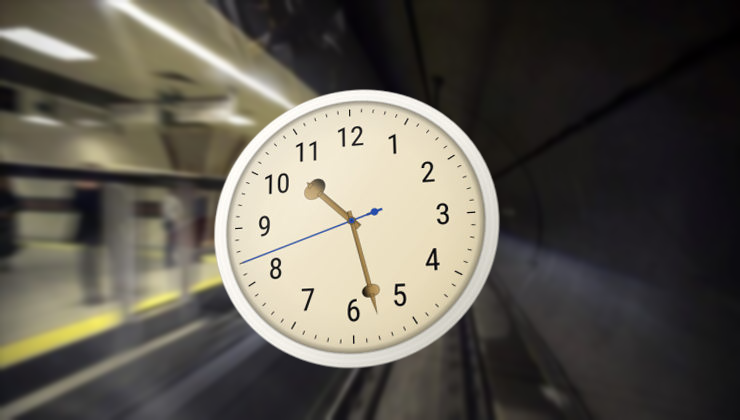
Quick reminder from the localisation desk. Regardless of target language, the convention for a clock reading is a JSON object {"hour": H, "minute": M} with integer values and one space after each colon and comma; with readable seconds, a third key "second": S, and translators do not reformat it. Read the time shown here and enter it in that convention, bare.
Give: {"hour": 10, "minute": 27, "second": 42}
